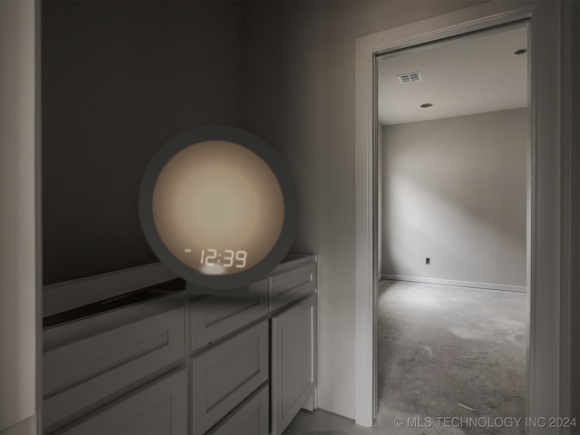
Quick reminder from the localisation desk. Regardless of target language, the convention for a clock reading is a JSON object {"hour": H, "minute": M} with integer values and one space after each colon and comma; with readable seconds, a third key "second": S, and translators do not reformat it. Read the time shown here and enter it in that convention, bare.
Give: {"hour": 12, "minute": 39}
